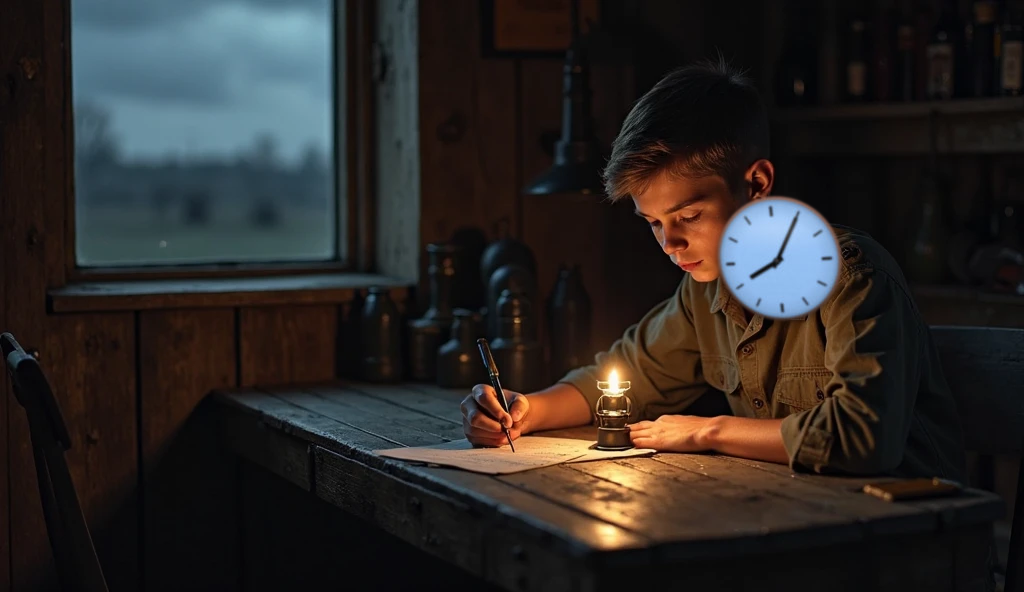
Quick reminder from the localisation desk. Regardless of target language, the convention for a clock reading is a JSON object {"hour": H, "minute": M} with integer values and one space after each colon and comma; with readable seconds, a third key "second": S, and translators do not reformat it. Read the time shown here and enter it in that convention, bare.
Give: {"hour": 8, "minute": 5}
